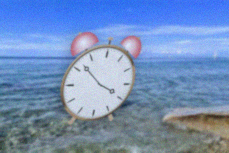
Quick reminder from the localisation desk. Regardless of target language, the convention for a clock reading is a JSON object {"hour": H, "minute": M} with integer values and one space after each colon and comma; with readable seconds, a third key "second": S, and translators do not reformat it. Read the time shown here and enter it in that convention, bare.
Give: {"hour": 3, "minute": 52}
